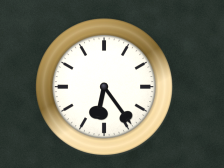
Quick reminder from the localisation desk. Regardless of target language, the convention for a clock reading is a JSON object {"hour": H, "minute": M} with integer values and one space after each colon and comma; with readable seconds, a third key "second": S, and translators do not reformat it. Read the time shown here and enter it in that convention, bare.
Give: {"hour": 6, "minute": 24}
